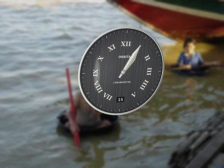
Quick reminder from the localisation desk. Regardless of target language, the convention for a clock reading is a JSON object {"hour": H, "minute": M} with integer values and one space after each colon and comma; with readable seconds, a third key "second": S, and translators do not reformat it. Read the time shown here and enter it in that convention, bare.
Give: {"hour": 1, "minute": 5}
